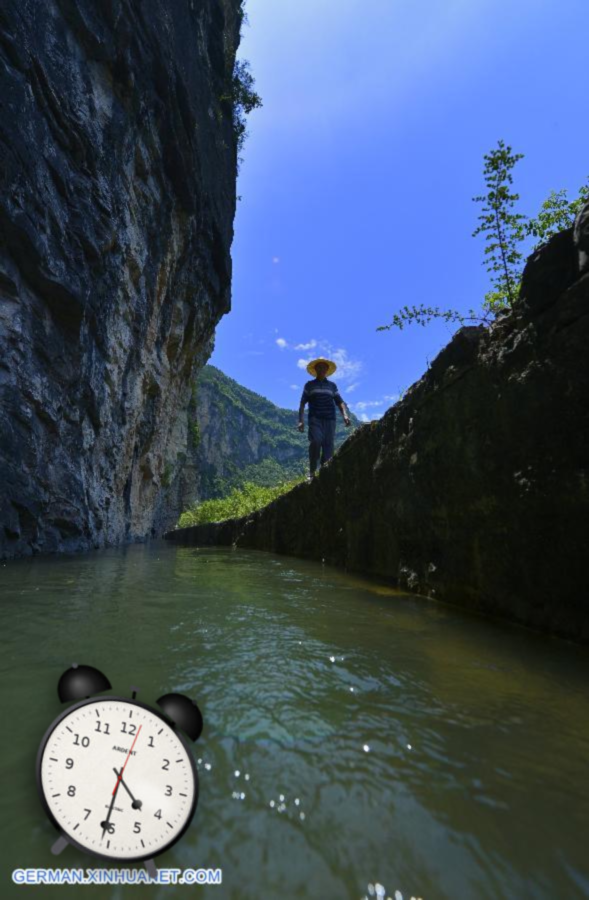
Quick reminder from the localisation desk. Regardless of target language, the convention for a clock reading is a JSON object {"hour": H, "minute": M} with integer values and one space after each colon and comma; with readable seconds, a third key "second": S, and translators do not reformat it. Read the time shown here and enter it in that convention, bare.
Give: {"hour": 4, "minute": 31, "second": 2}
